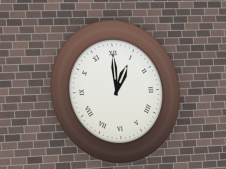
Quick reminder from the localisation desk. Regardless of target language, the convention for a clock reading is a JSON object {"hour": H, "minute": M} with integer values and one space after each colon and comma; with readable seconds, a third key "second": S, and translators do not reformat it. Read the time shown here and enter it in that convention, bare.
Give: {"hour": 1, "minute": 0}
